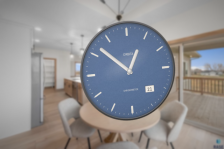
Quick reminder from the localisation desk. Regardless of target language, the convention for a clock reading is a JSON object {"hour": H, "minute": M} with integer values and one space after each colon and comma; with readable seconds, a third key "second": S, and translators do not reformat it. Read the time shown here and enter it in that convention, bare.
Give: {"hour": 12, "minute": 52}
